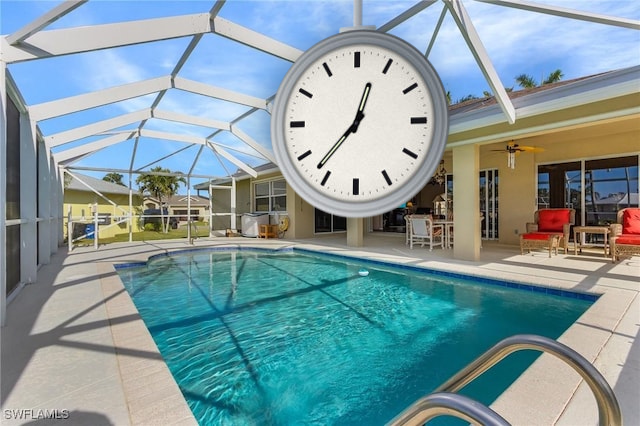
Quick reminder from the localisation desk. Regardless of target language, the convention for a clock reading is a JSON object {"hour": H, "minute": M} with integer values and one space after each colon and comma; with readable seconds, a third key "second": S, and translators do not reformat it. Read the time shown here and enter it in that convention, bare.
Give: {"hour": 12, "minute": 37}
